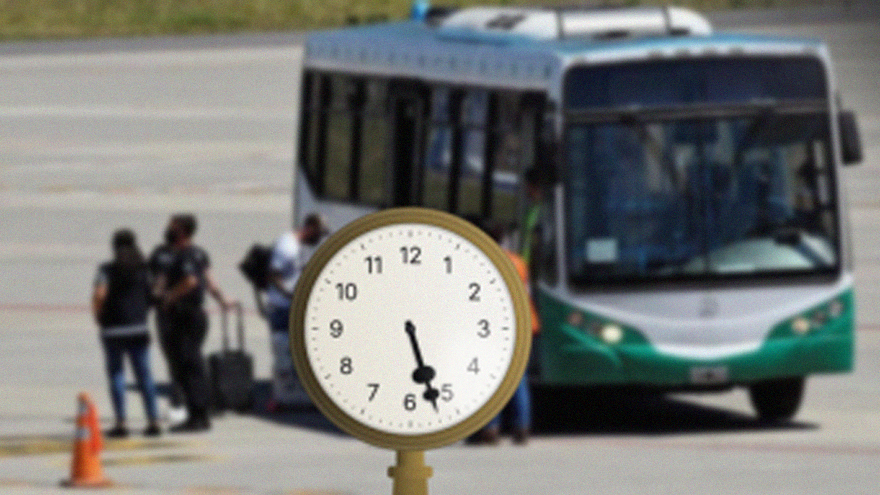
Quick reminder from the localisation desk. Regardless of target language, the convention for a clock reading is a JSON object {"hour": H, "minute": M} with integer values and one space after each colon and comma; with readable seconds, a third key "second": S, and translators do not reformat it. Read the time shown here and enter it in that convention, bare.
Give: {"hour": 5, "minute": 27}
